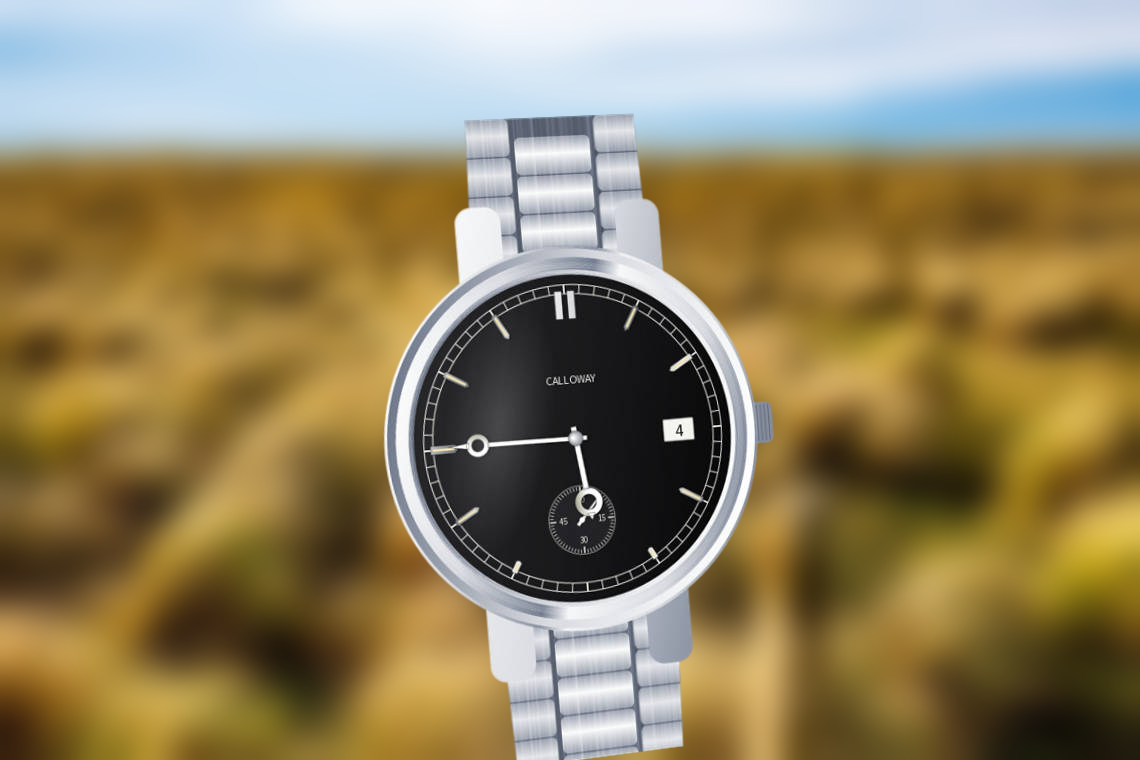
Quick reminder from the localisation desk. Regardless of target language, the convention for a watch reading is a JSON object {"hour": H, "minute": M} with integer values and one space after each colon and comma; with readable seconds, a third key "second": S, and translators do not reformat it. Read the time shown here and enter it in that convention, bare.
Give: {"hour": 5, "minute": 45, "second": 7}
